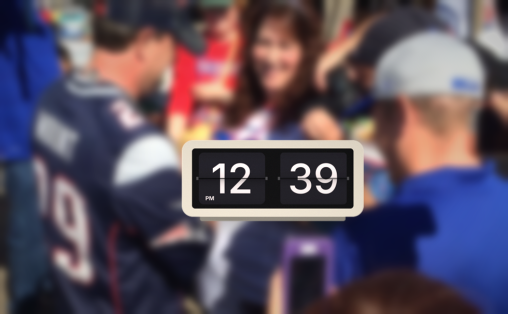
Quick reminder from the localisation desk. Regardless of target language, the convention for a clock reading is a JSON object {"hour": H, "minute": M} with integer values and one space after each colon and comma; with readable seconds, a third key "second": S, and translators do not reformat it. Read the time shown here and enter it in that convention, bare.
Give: {"hour": 12, "minute": 39}
